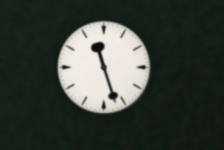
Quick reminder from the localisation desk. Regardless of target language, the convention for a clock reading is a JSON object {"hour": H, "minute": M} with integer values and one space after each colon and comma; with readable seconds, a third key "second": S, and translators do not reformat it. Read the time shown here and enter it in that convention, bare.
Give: {"hour": 11, "minute": 27}
